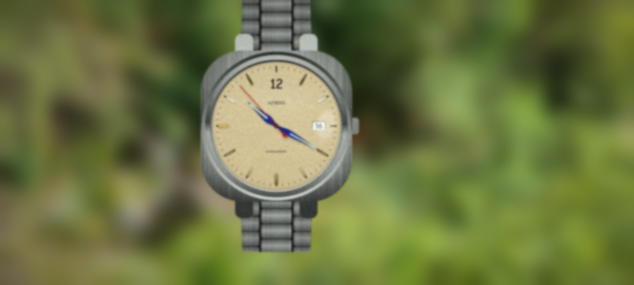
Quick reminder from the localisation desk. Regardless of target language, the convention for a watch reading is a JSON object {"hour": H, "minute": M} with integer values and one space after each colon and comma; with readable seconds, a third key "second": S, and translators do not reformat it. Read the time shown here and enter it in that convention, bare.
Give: {"hour": 10, "minute": 19, "second": 53}
